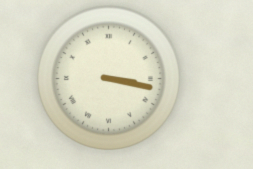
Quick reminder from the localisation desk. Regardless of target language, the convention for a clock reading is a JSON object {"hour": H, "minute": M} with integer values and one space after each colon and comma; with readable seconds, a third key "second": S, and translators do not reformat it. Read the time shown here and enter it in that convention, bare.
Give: {"hour": 3, "minute": 17}
